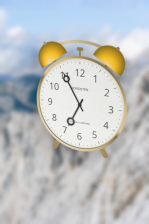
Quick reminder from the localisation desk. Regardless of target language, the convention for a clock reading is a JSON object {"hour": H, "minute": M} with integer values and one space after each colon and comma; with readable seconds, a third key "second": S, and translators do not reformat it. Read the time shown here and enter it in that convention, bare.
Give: {"hour": 6, "minute": 55}
